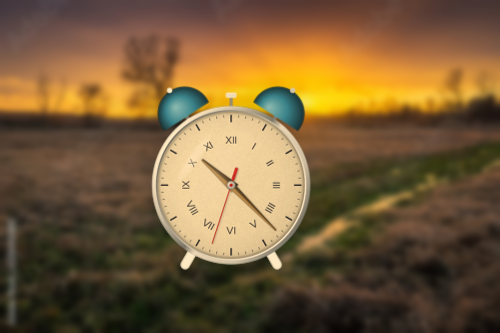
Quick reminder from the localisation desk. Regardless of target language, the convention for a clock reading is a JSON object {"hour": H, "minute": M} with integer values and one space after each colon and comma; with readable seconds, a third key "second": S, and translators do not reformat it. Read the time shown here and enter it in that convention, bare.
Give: {"hour": 10, "minute": 22, "second": 33}
